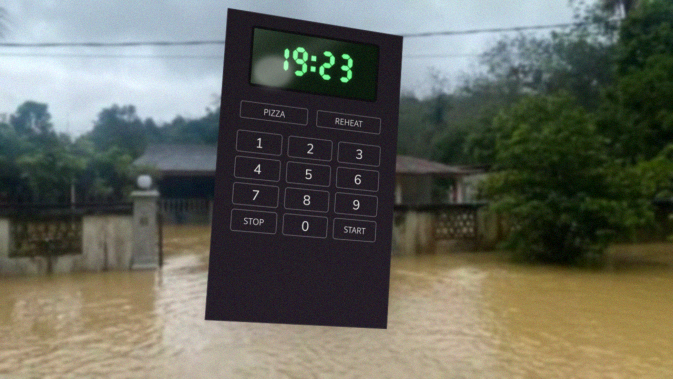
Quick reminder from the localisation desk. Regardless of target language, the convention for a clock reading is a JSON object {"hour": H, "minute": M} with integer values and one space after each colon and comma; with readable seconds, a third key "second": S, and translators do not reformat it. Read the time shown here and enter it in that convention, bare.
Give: {"hour": 19, "minute": 23}
